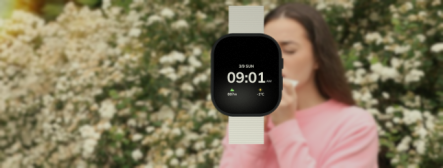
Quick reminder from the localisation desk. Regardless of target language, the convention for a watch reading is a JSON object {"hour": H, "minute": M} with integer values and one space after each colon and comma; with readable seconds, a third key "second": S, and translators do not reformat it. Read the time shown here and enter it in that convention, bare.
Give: {"hour": 9, "minute": 1}
